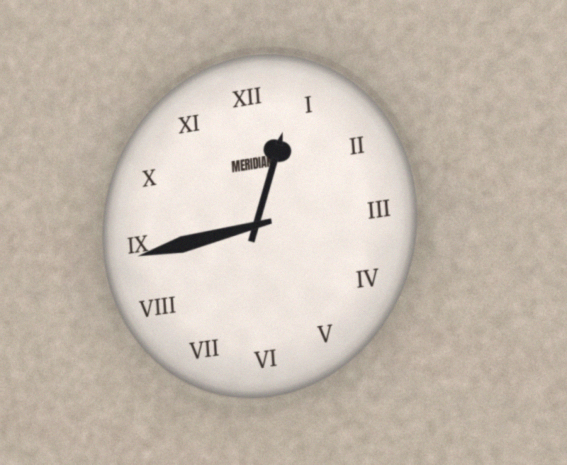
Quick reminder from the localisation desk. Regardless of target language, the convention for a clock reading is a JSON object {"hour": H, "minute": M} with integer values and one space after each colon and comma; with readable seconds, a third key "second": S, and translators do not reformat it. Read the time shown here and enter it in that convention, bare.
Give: {"hour": 12, "minute": 44}
